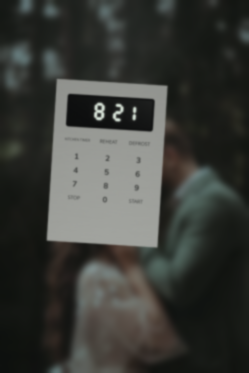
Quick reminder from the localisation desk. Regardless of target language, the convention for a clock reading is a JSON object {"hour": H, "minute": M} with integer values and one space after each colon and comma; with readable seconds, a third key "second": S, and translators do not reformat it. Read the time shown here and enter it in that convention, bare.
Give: {"hour": 8, "minute": 21}
